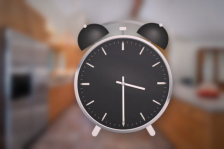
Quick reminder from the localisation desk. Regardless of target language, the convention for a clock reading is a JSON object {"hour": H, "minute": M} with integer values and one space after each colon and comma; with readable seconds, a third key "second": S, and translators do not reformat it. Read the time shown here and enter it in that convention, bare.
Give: {"hour": 3, "minute": 30}
